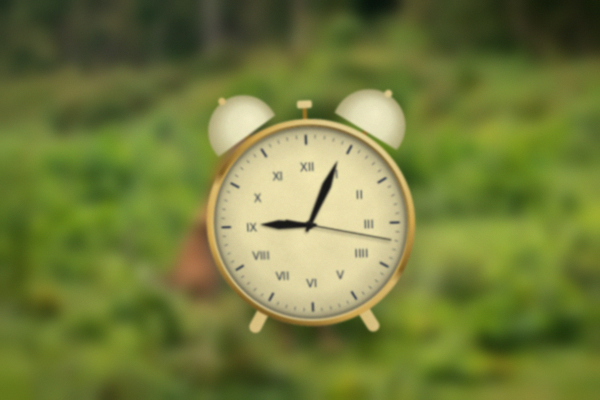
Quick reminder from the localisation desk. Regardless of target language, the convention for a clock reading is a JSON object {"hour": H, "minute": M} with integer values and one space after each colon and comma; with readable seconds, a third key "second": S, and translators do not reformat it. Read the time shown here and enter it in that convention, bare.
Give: {"hour": 9, "minute": 4, "second": 17}
